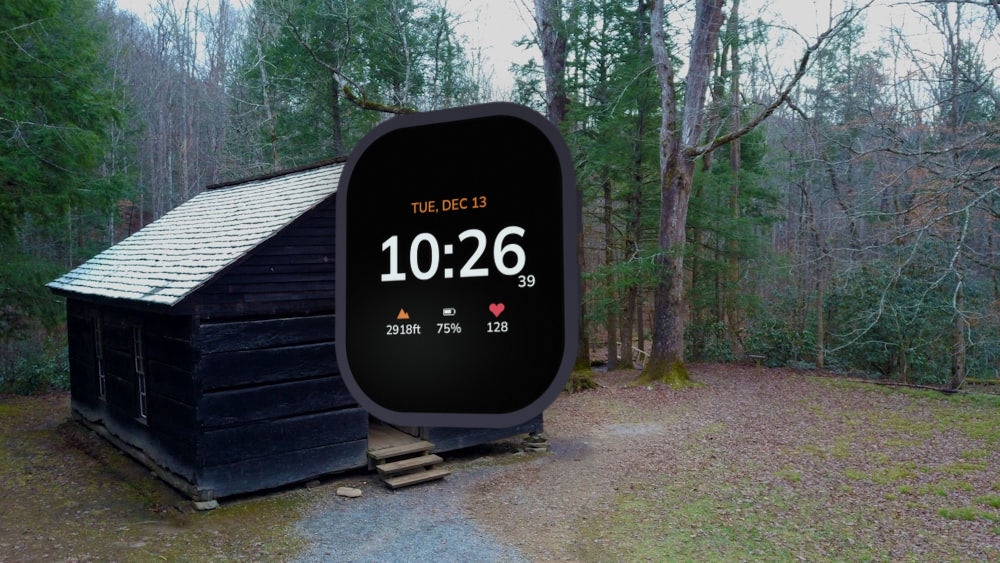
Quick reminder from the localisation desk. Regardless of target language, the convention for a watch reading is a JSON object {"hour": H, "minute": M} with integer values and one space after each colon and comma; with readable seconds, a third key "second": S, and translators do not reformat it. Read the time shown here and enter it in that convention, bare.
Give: {"hour": 10, "minute": 26, "second": 39}
